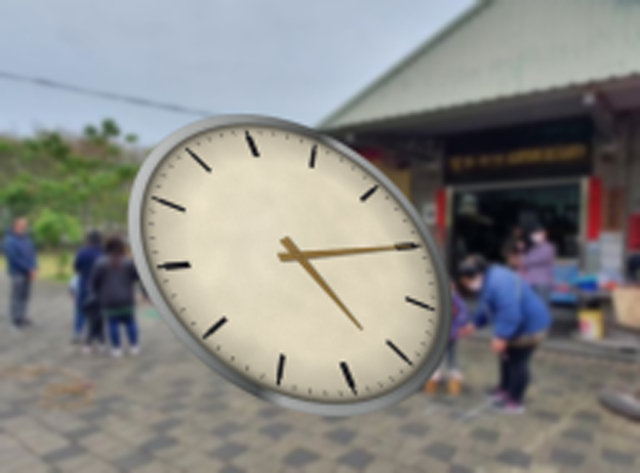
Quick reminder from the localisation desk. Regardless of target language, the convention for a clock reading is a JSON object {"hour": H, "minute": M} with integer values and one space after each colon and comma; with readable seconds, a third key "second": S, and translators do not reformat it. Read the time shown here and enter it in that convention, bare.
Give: {"hour": 5, "minute": 15}
